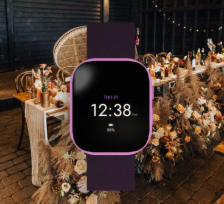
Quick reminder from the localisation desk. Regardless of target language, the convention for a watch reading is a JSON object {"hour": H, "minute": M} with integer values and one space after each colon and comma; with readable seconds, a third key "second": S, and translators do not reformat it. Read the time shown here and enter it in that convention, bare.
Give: {"hour": 12, "minute": 38}
